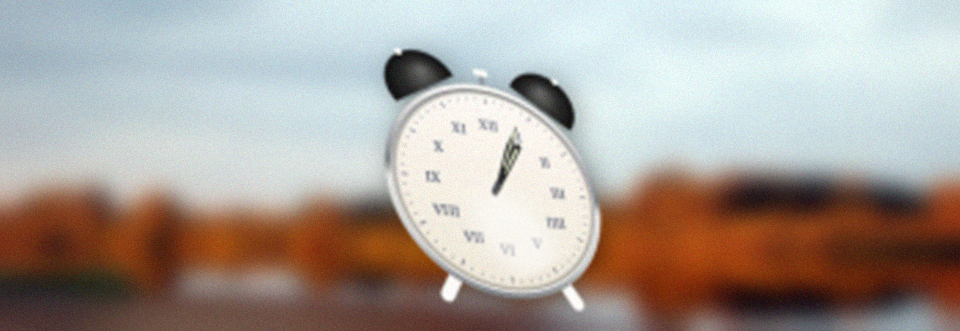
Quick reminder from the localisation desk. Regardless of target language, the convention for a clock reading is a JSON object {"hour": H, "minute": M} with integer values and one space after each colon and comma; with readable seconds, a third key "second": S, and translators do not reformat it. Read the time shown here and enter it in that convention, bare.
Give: {"hour": 1, "minute": 4}
